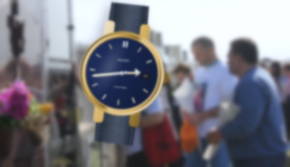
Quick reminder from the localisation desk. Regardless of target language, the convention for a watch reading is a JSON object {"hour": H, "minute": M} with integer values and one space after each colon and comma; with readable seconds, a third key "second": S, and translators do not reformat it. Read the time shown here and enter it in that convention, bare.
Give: {"hour": 2, "minute": 43}
